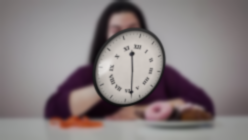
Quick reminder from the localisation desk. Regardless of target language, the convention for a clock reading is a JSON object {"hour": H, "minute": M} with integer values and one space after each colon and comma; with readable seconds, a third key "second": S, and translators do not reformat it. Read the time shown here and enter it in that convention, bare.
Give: {"hour": 11, "minute": 28}
